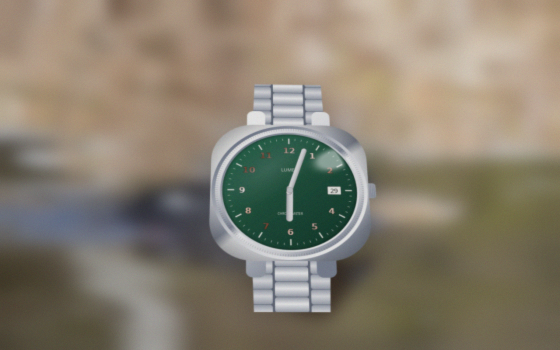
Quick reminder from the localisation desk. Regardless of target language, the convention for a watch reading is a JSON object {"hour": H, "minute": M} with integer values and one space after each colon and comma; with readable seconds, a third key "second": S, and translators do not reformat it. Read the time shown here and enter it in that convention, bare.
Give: {"hour": 6, "minute": 3}
